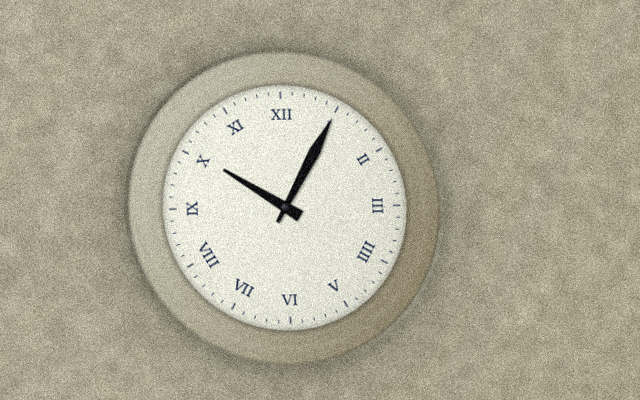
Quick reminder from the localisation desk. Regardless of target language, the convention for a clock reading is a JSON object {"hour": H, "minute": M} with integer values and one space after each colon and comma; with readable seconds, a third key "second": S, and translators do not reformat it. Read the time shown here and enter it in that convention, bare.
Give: {"hour": 10, "minute": 5}
